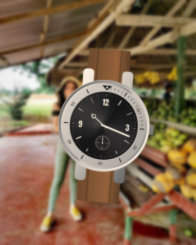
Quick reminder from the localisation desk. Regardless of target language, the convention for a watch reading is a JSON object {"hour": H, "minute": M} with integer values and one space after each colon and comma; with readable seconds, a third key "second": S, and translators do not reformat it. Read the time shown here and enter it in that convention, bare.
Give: {"hour": 10, "minute": 18}
